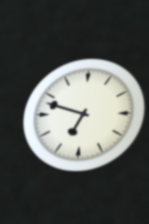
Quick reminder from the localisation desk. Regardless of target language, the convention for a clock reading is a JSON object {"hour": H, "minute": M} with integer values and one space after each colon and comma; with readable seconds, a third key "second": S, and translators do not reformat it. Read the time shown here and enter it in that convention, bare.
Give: {"hour": 6, "minute": 48}
